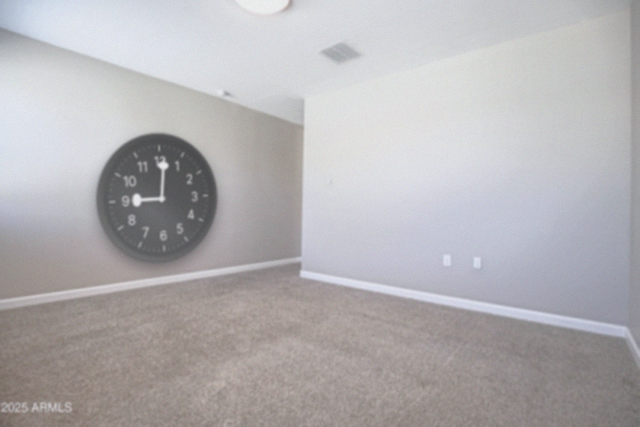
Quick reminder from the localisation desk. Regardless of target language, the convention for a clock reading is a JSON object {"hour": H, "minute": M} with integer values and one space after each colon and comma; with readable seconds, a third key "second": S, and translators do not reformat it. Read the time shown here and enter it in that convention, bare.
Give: {"hour": 9, "minute": 1}
